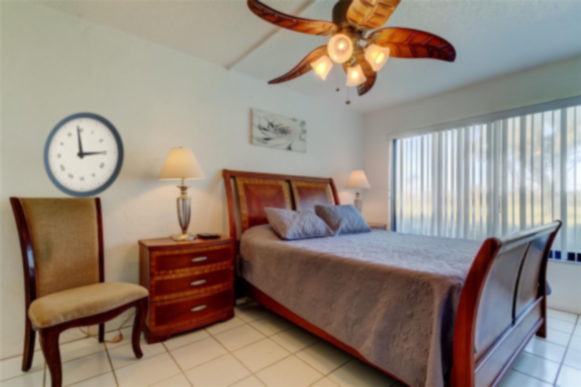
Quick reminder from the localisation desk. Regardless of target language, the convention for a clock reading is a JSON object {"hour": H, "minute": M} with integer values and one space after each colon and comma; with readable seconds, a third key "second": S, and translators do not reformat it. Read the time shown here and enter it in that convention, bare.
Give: {"hour": 2, "minute": 59}
